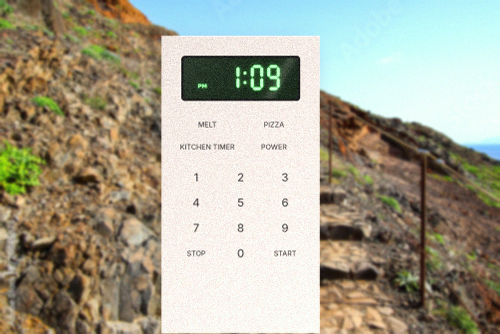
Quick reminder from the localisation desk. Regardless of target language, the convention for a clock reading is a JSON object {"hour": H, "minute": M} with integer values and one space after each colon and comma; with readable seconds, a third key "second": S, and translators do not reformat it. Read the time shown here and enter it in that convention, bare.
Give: {"hour": 1, "minute": 9}
